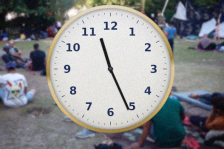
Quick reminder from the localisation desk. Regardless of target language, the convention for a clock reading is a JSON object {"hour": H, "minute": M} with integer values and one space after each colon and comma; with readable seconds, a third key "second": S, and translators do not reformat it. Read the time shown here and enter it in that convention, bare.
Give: {"hour": 11, "minute": 26}
